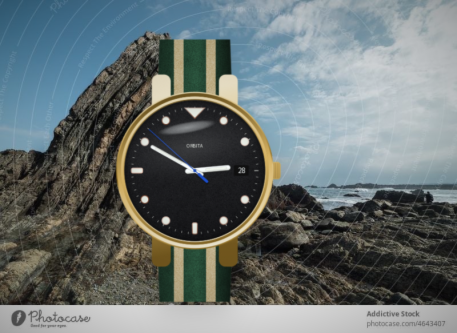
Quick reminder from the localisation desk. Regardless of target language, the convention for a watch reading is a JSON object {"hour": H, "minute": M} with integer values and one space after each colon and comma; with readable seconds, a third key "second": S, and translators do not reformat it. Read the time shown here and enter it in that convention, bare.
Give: {"hour": 2, "minute": 49, "second": 52}
